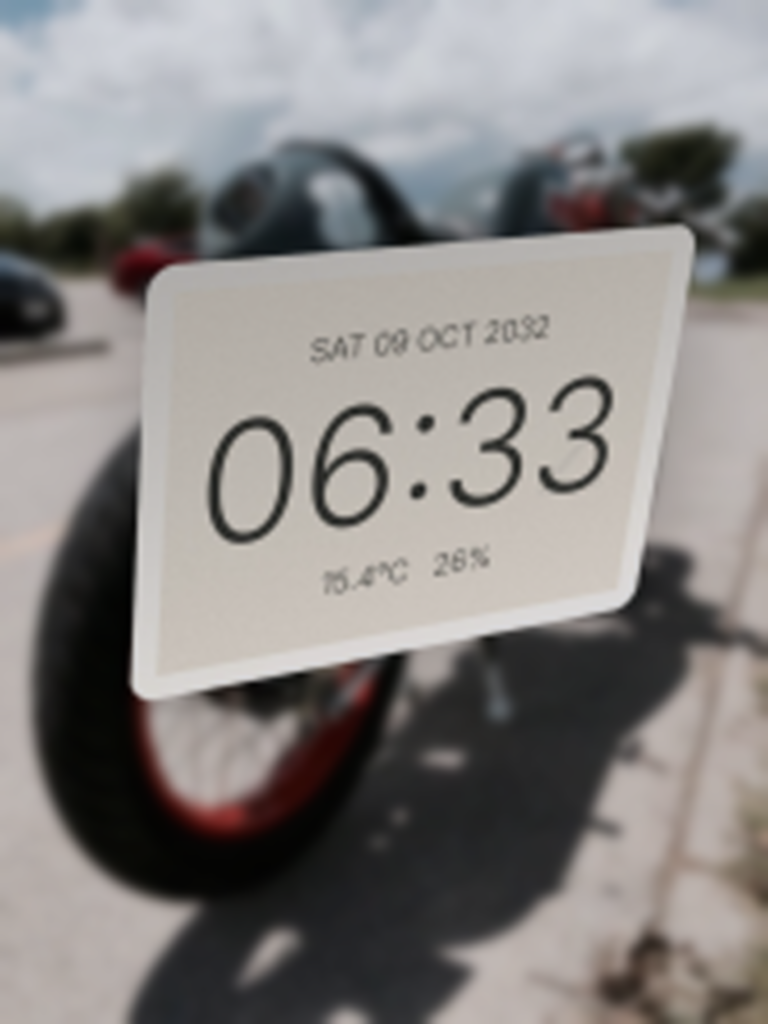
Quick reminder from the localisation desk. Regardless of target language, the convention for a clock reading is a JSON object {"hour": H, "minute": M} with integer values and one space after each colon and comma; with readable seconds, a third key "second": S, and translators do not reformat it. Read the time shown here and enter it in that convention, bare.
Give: {"hour": 6, "minute": 33}
